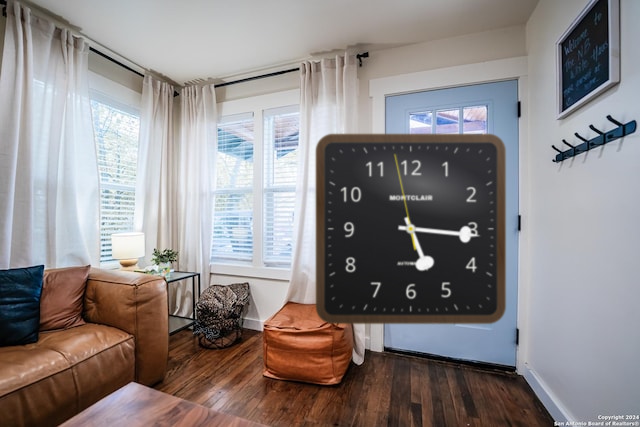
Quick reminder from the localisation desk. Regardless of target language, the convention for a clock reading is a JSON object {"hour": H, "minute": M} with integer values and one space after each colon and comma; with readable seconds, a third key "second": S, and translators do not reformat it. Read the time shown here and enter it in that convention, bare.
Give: {"hour": 5, "minute": 15, "second": 58}
